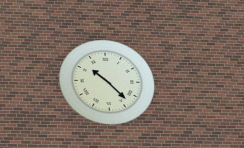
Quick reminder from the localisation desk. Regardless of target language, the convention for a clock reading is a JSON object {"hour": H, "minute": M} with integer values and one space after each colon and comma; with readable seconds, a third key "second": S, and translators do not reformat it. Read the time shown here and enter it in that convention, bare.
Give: {"hour": 10, "minute": 23}
